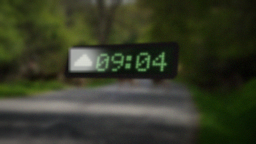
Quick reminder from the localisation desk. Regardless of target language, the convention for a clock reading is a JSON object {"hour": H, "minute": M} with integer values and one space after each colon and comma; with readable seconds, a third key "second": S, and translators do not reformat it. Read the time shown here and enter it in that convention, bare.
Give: {"hour": 9, "minute": 4}
